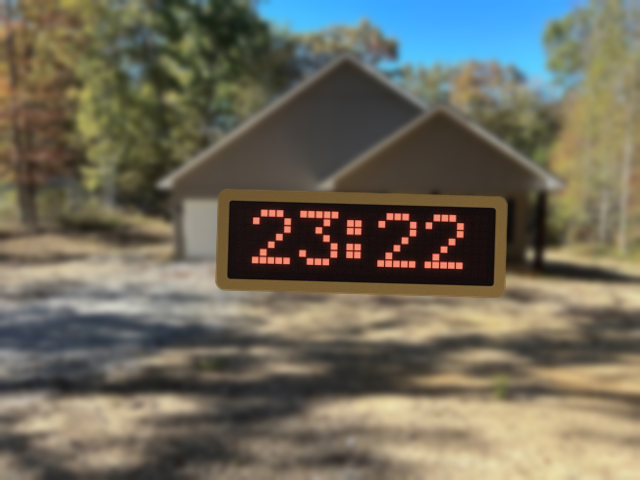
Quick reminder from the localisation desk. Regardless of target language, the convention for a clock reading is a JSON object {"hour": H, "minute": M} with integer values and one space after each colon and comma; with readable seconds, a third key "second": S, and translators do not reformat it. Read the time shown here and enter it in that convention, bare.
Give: {"hour": 23, "minute": 22}
